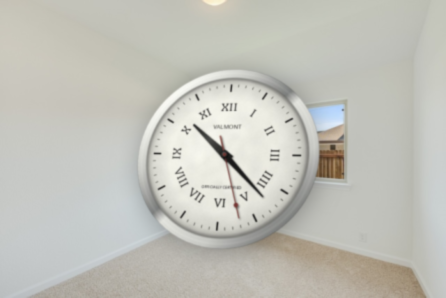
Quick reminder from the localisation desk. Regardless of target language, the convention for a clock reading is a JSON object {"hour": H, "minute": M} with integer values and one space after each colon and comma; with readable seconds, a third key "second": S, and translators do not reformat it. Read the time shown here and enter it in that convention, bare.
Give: {"hour": 10, "minute": 22, "second": 27}
